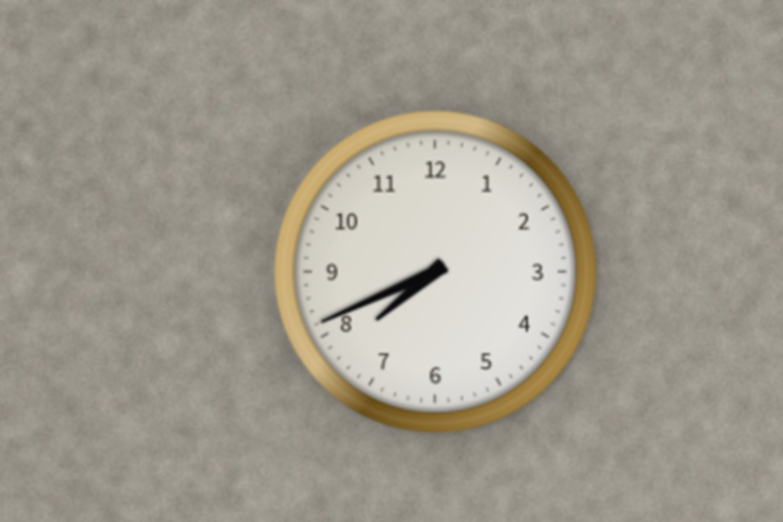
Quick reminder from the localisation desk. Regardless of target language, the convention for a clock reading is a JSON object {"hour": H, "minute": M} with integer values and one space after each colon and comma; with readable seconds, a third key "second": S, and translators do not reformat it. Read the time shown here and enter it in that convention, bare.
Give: {"hour": 7, "minute": 41}
